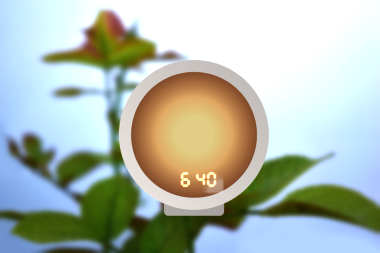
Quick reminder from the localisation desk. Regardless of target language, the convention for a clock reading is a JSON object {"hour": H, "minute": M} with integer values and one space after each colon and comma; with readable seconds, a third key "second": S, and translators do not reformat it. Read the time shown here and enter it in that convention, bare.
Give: {"hour": 6, "minute": 40}
